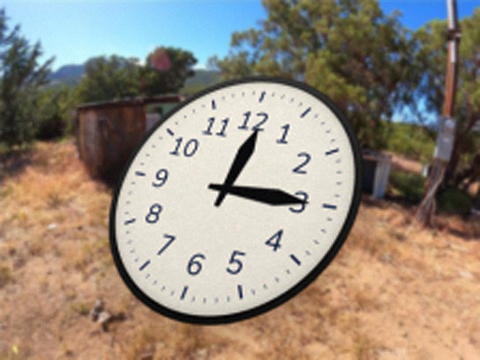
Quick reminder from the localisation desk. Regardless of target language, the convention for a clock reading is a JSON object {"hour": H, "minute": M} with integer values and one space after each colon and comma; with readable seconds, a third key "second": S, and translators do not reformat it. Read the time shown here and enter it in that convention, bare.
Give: {"hour": 12, "minute": 15}
